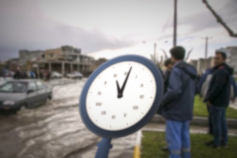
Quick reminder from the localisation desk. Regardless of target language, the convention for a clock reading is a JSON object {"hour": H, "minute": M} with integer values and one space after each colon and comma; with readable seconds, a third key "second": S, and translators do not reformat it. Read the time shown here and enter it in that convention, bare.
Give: {"hour": 11, "minute": 1}
